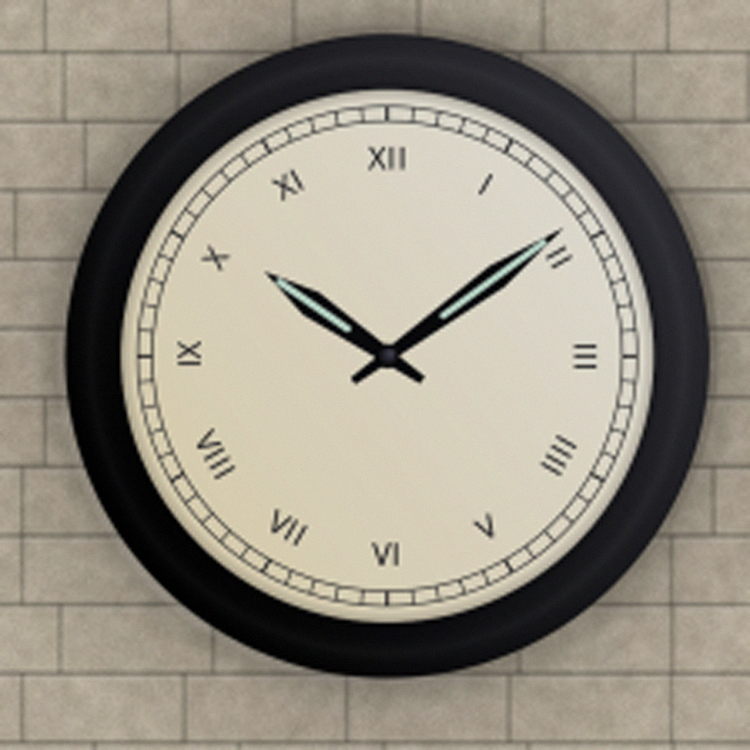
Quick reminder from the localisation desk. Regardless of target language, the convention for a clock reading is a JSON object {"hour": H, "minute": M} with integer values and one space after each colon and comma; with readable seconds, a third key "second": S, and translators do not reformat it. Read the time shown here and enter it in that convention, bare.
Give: {"hour": 10, "minute": 9}
